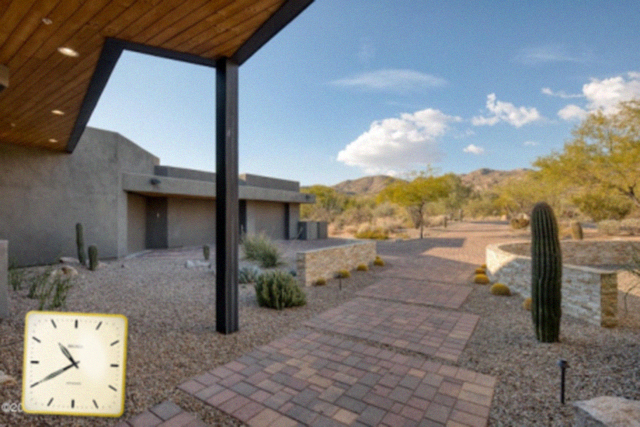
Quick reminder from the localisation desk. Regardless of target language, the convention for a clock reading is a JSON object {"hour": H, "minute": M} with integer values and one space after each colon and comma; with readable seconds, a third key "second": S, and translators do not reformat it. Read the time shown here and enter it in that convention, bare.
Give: {"hour": 10, "minute": 40}
